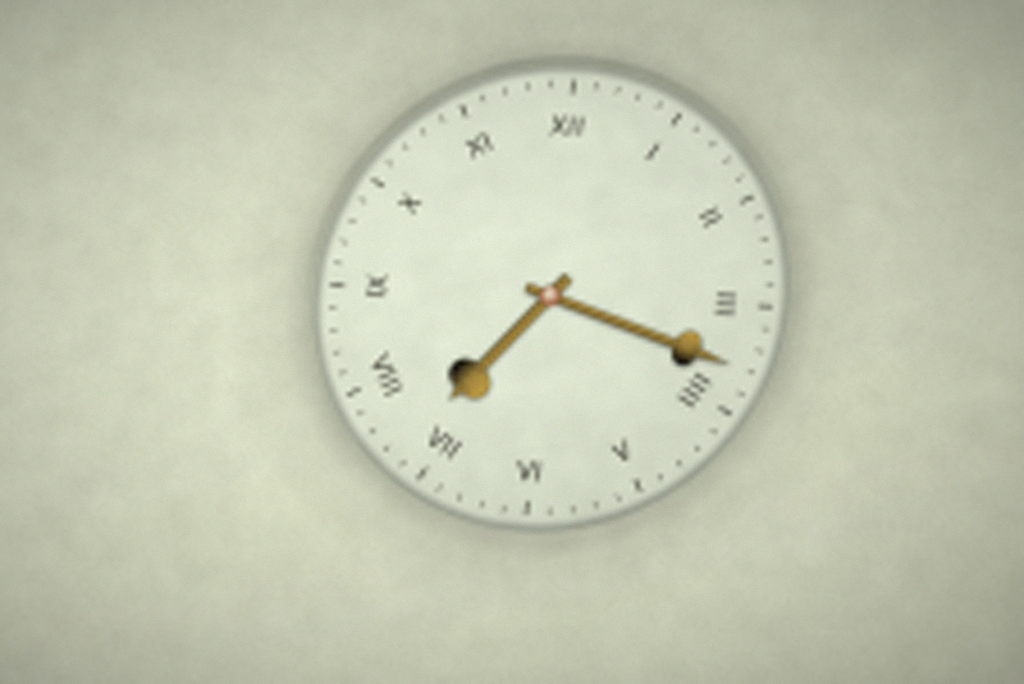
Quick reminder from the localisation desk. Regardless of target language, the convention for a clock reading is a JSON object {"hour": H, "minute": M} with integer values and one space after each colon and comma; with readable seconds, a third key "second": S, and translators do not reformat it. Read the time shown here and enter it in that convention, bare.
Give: {"hour": 7, "minute": 18}
